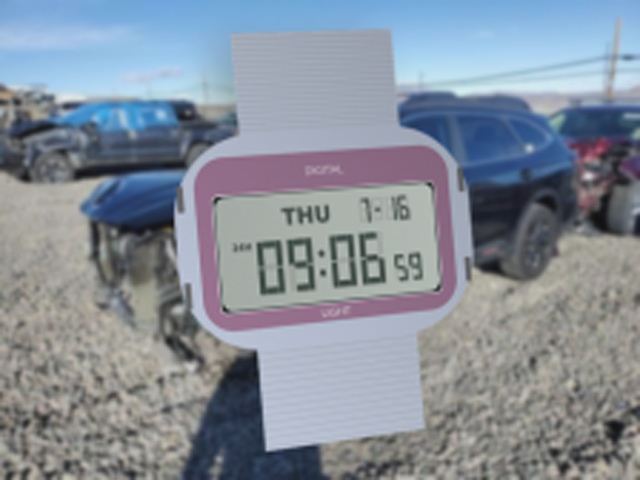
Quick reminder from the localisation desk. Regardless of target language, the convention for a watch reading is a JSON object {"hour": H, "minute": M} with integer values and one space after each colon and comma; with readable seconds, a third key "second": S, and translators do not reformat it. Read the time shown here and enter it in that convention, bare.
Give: {"hour": 9, "minute": 6, "second": 59}
